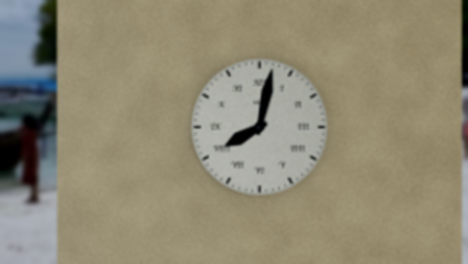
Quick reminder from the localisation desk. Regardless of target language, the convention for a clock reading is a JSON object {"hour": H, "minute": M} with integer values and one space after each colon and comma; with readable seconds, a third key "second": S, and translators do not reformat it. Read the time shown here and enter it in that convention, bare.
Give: {"hour": 8, "minute": 2}
